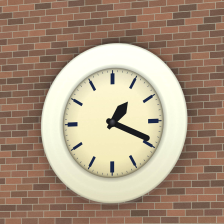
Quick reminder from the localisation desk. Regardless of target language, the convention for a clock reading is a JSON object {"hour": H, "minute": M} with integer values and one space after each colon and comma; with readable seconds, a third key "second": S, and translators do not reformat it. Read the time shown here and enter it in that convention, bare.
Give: {"hour": 1, "minute": 19}
